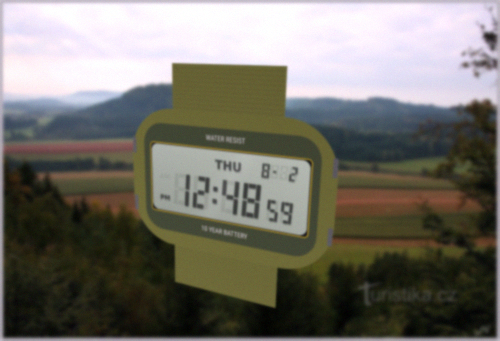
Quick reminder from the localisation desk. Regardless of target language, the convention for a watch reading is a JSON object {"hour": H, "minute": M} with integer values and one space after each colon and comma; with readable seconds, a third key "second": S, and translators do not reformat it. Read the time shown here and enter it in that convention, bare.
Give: {"hour": 12, "minute": 48, "second": 59}
